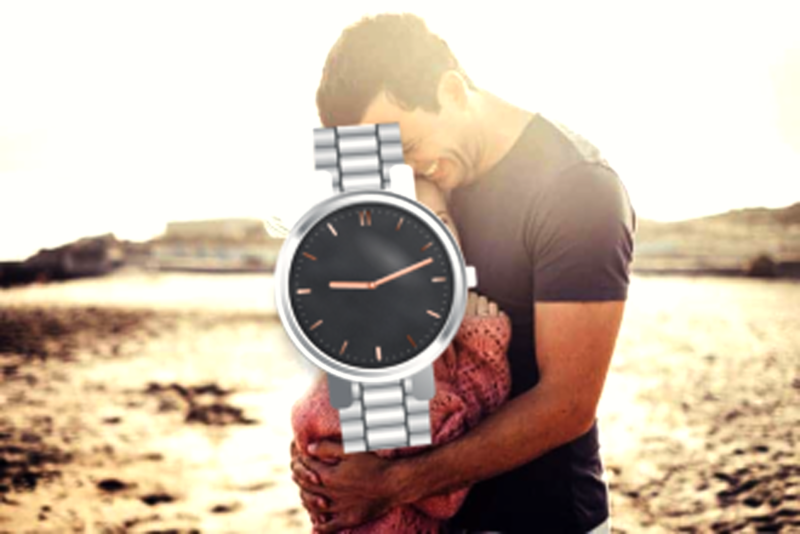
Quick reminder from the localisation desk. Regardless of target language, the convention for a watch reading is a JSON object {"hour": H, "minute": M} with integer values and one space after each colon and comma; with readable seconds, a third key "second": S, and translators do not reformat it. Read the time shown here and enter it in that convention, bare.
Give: {"hour": 9, "minute": 12}
